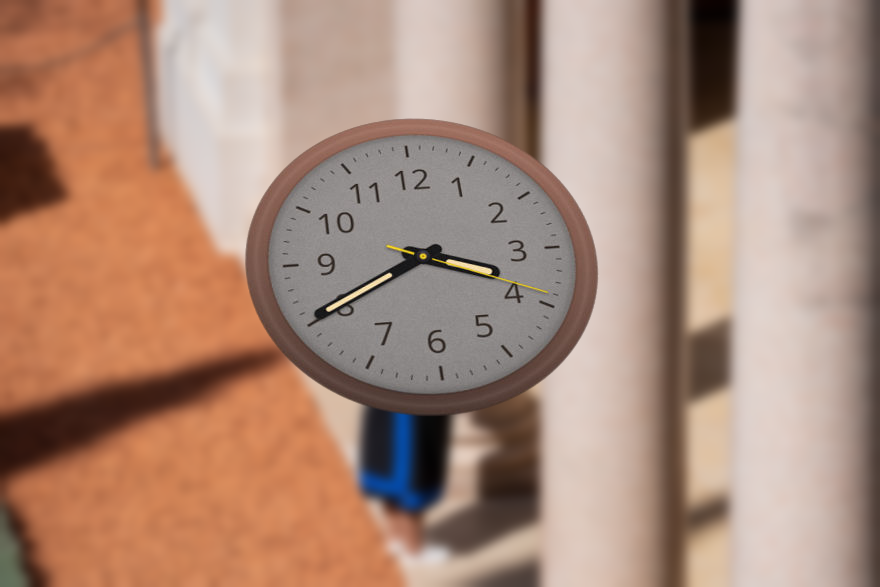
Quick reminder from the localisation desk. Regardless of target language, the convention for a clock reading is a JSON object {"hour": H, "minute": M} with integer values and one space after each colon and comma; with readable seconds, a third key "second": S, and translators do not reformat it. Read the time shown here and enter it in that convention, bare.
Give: {"hour": 3, "minute": 40, "second": 19}
